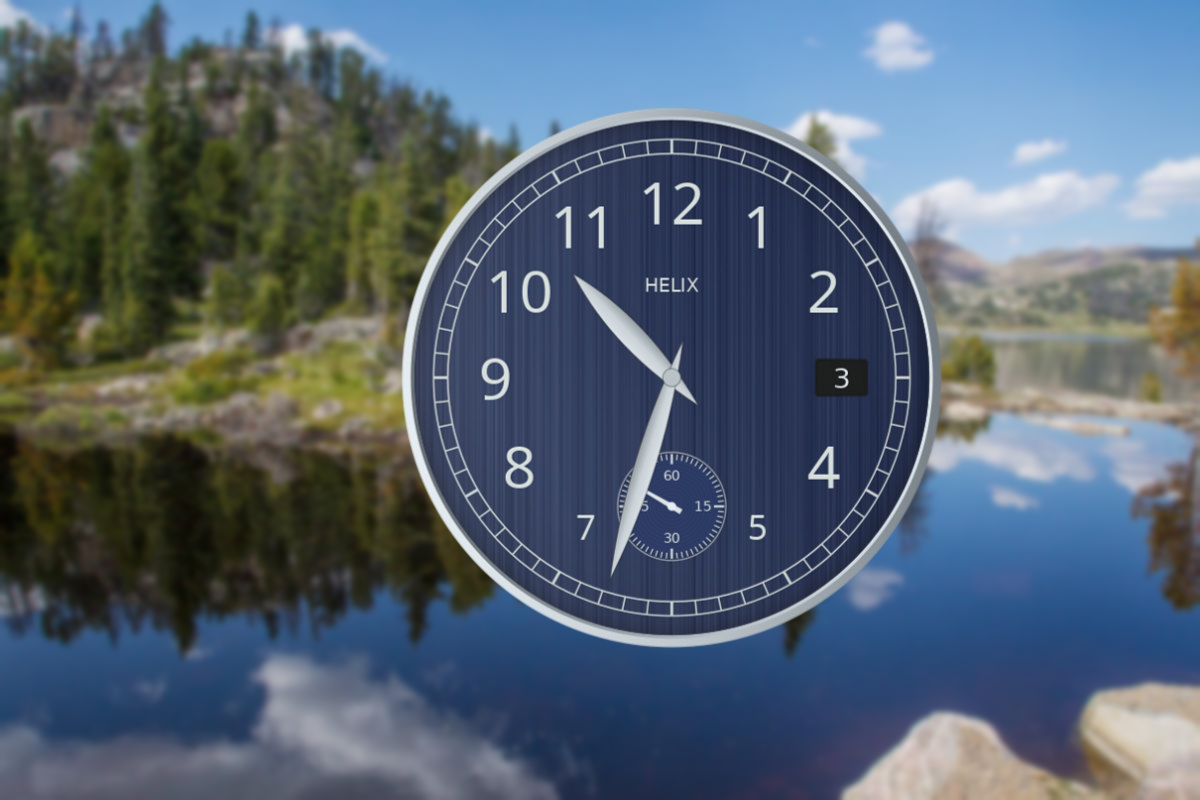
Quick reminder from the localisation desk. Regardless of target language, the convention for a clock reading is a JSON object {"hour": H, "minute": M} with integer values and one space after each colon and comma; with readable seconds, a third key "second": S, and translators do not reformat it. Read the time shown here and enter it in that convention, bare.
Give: {"hour": 10, "minute": 32, "second": 50}
